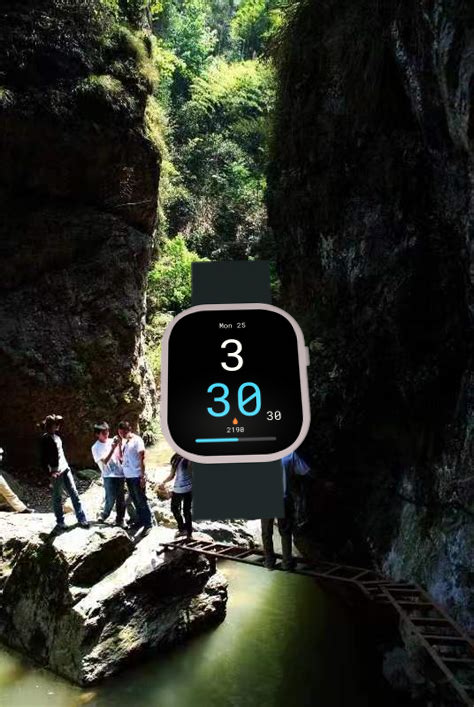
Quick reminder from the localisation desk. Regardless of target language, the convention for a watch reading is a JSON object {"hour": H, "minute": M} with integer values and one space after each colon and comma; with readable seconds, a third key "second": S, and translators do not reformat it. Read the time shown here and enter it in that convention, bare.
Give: {"hour": 3, "minute": 30, "second": 30}
